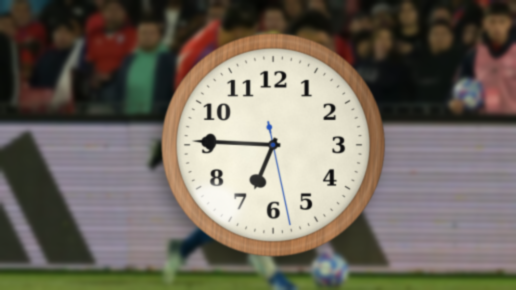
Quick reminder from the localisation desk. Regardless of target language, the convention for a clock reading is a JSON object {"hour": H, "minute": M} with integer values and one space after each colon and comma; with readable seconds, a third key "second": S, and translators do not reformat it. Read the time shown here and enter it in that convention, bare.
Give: {"hour": 6, "minute": 45, "second": 28}
